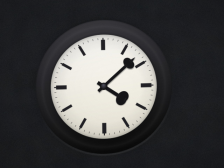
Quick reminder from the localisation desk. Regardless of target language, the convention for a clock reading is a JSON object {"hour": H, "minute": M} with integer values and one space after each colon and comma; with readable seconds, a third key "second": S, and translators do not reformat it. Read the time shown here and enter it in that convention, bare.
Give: {"hour": 4, "minute": 8}
